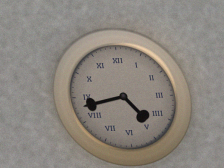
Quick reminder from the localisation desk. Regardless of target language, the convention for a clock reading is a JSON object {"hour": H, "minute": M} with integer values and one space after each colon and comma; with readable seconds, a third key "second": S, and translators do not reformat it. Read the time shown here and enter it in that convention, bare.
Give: {"hour": 4, "minute": 43}
